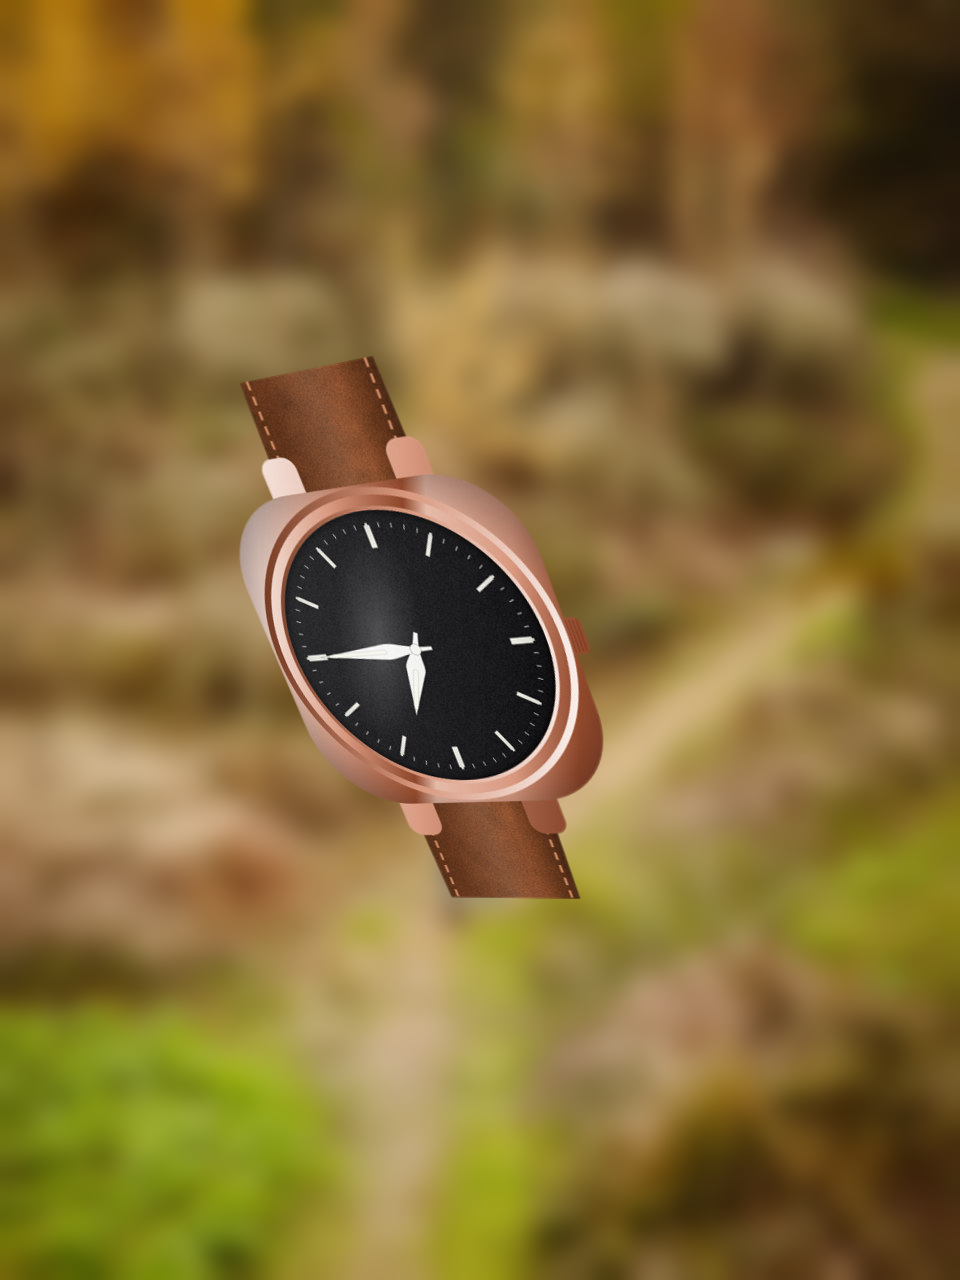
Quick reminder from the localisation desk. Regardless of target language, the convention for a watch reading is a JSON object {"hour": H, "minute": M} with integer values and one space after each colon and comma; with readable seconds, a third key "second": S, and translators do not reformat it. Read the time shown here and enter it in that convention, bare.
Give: {"hour": 6, "minute": 45}
